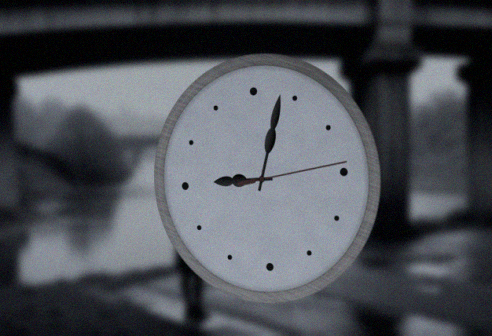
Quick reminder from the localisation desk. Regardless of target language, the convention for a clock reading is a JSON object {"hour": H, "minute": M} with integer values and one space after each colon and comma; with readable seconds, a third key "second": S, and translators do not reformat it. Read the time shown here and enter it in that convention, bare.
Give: {"hour": 9, "minute": 3, "second": 14}
